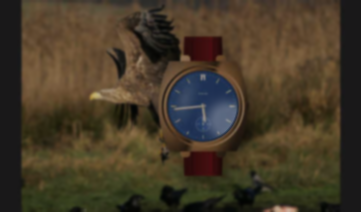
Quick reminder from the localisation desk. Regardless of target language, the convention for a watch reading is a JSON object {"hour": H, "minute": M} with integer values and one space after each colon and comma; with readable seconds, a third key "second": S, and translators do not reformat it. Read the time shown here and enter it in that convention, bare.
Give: {"hour": 5, "minute": 44}
